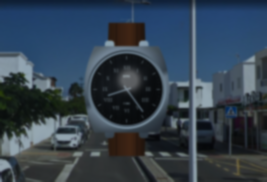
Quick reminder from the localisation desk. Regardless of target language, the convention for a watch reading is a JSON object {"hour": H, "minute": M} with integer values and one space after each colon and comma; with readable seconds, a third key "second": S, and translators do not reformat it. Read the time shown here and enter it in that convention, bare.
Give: {"hour": 8, "minute": 24}
